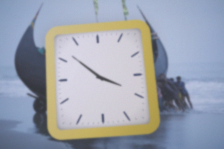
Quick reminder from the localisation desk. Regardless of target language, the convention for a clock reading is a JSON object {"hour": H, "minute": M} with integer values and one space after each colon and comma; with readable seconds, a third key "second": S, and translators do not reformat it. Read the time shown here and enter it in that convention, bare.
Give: {"hour": 3, "minute": 52}
